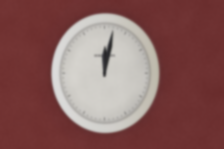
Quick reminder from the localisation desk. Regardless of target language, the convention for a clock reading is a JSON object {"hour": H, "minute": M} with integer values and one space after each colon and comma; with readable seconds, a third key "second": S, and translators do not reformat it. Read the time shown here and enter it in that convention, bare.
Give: {"hour": 12, "minute": 2}
